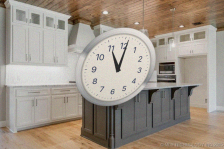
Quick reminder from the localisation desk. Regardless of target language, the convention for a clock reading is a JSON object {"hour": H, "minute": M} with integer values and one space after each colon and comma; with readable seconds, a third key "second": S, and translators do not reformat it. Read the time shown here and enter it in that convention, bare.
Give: {"hour": 11, "minute": 1}
